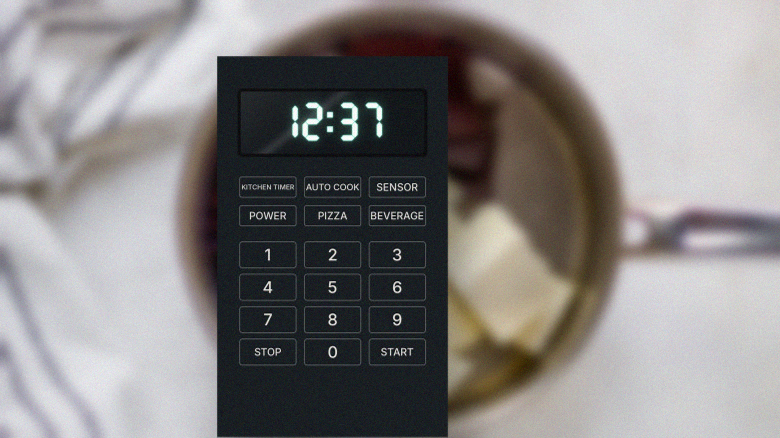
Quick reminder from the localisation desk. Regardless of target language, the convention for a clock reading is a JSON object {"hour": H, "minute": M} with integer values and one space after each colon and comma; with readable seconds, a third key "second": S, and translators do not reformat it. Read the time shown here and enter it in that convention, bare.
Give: {"hour": 12, "minute": 37}
